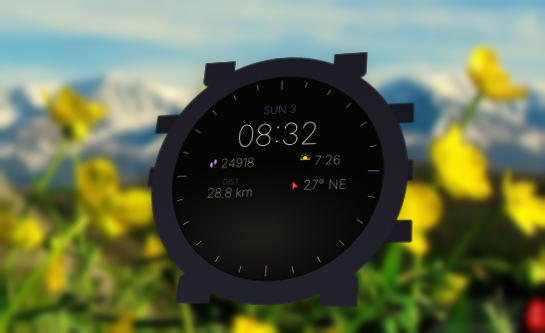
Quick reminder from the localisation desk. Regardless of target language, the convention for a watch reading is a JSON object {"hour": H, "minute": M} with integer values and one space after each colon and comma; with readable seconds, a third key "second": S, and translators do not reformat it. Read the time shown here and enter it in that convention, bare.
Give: {"hour": 8, "minute": 32}
